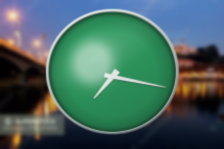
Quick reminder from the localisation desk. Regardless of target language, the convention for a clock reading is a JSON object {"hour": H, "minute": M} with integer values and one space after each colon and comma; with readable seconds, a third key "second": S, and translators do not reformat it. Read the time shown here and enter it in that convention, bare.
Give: {"hour": 7, "minute": 17}
